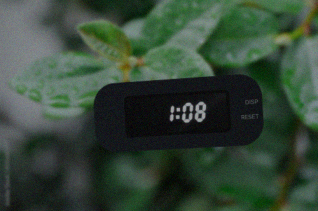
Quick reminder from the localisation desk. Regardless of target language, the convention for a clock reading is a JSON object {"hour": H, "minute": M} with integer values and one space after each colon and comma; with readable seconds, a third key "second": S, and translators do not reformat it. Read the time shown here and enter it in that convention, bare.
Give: {"hour": 1, "minute": 8}
